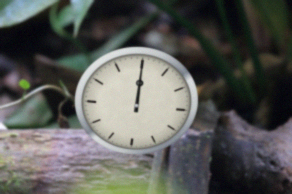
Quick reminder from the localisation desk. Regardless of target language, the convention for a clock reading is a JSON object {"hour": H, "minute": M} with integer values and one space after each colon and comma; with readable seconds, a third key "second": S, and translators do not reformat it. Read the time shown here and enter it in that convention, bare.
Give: {"hour": 12, "minute": 0}
